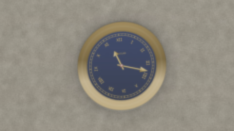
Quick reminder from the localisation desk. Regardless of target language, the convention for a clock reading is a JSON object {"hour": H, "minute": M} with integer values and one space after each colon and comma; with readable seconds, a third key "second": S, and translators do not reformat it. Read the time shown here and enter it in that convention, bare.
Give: {"hour": 11, "minute": 18}
